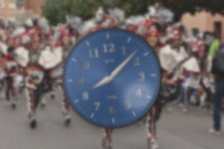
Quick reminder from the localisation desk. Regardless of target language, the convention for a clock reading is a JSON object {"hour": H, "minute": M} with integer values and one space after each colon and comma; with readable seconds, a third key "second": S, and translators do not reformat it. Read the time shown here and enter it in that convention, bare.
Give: {"hour": 8, "minute": 8}
